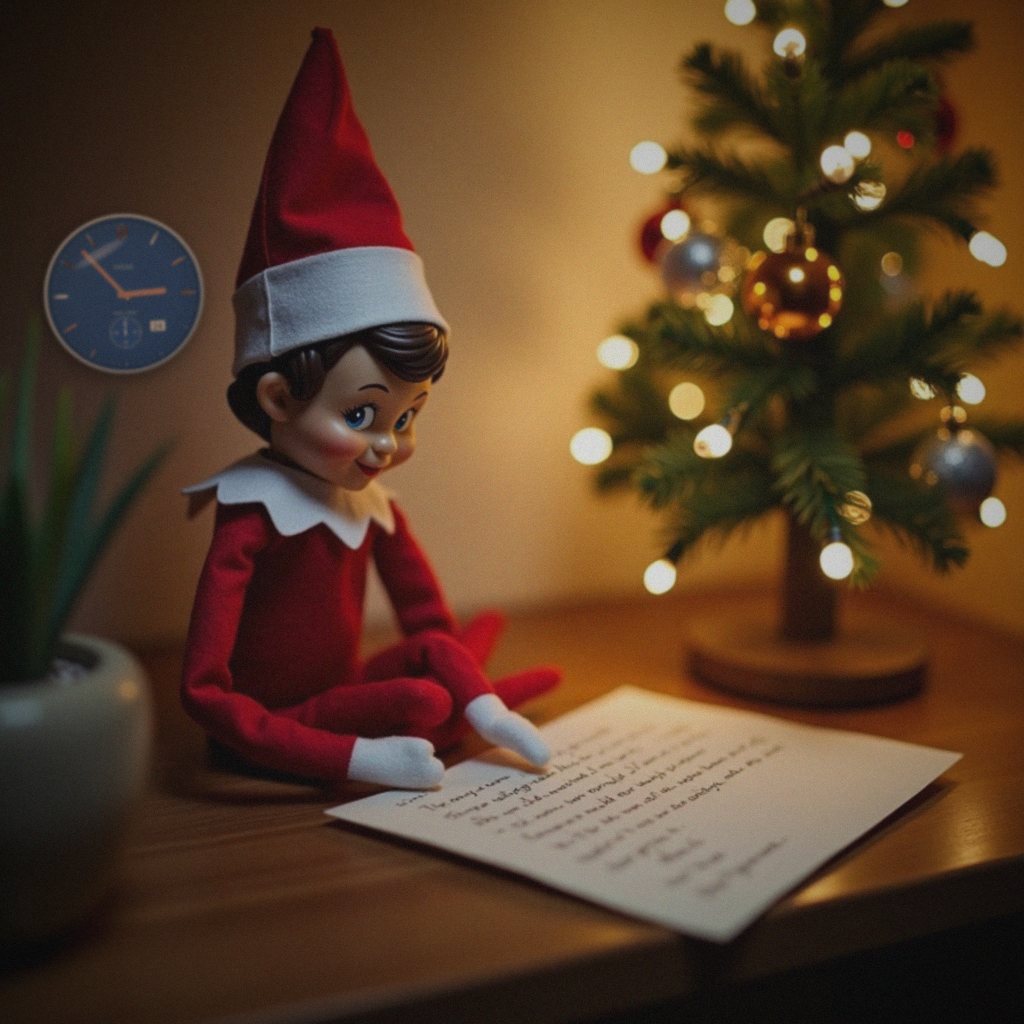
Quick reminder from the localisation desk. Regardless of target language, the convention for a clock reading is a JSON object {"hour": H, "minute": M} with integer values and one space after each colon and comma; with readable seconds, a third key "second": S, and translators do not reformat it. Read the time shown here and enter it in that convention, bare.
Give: {"hour": 2, "minute": 53}
